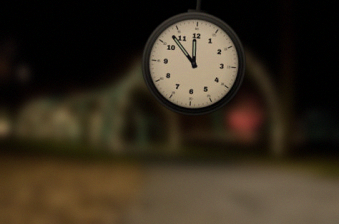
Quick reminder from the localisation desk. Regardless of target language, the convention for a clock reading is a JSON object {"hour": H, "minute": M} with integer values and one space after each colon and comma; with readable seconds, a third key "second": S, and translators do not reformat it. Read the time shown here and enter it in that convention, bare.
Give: {"hour": 11, "minute": 53}
